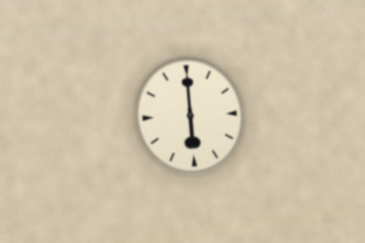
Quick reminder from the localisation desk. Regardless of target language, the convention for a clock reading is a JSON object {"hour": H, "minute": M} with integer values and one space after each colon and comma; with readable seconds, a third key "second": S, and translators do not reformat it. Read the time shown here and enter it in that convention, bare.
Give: {"hour": 6, "minute": 0}
